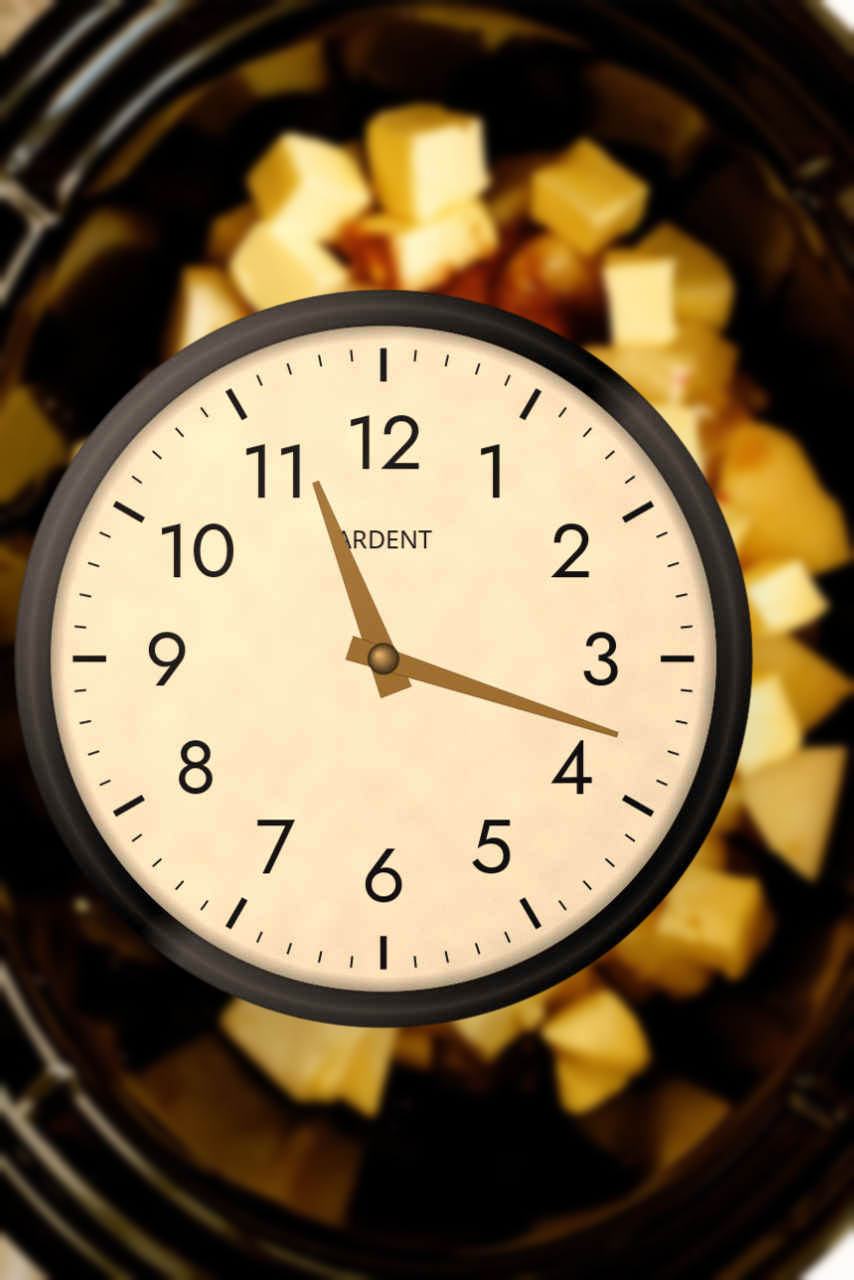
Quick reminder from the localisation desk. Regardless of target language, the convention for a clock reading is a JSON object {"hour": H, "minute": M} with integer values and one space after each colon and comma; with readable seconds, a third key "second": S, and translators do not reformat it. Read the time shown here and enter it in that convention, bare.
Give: {"hour": 11, "minute": 18}
